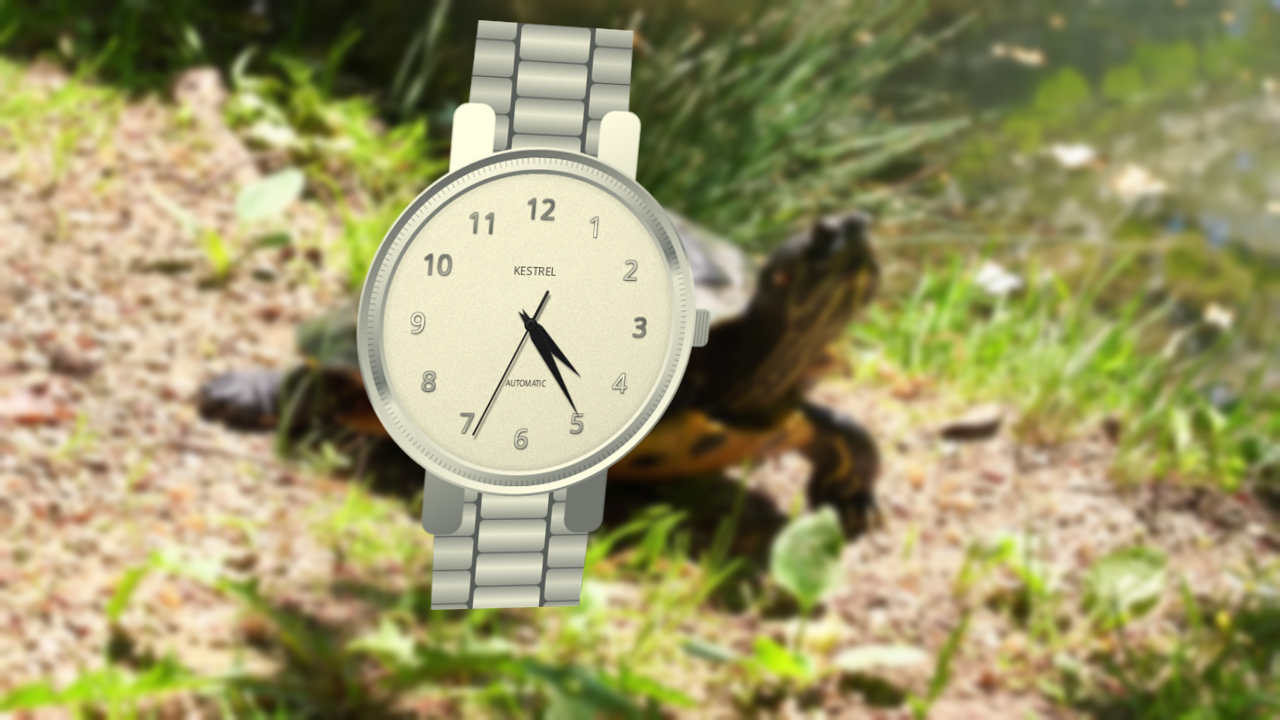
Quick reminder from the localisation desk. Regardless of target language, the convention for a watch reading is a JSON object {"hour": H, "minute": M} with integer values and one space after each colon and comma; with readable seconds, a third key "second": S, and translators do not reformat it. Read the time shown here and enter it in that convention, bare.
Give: {"hour": 4, "minute": 24, "second": 34}
